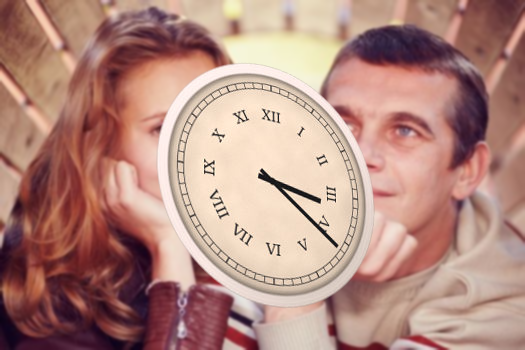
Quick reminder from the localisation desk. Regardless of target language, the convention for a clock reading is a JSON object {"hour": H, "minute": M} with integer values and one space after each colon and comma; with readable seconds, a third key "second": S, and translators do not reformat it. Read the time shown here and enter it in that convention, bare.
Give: {"hour": 3, "minute": 21}
